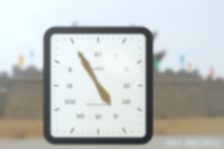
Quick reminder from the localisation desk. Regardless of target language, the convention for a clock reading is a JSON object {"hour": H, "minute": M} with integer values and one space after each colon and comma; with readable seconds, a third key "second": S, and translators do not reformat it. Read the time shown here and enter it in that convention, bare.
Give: {"hour": 4, "minute": 55}
